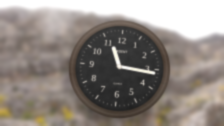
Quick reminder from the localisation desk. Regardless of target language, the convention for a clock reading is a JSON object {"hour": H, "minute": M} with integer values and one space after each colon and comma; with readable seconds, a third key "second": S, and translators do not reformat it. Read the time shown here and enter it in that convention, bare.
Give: {"hour": 11, "minute": 16}
